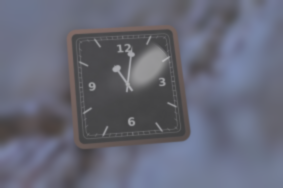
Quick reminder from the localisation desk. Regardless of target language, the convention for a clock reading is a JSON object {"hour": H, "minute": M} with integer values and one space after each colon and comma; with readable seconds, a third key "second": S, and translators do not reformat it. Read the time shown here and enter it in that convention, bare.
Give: {"hour": 11, "minute": 2}
